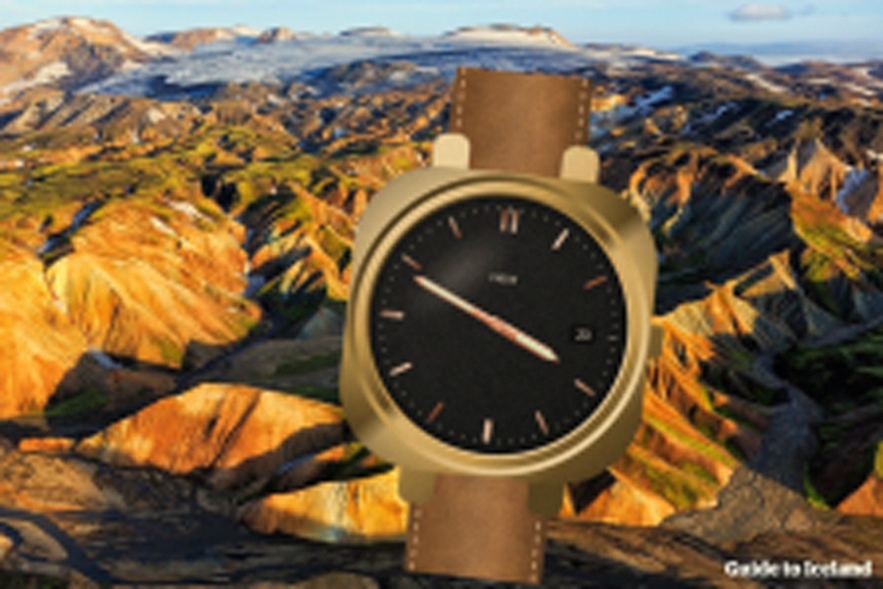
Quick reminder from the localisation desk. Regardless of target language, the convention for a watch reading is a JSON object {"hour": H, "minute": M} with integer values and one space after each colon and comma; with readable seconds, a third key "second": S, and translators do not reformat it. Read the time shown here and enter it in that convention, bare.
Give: {"hour": 3, "minute": 49}
